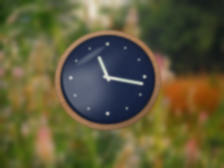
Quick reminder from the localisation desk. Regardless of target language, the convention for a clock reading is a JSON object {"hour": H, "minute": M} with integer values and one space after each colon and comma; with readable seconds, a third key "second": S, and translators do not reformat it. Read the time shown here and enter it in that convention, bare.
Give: {"hour": 11, "minute": 17}
